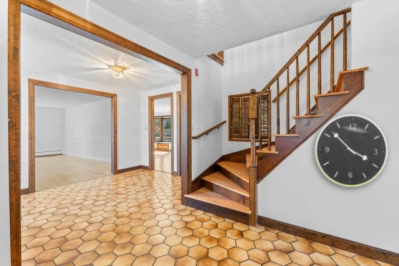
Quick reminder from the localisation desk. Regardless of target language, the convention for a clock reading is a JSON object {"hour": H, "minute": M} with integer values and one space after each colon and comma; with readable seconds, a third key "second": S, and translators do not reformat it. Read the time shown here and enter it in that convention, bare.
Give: {"hour": 3, "minute": 52}
